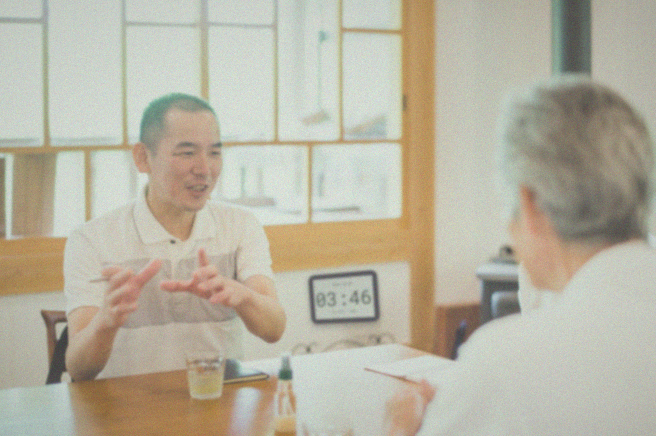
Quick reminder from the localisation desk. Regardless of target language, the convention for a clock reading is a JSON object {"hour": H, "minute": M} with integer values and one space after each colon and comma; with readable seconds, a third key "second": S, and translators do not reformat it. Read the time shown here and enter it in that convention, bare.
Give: {"hour": 3, "minute": 46}
